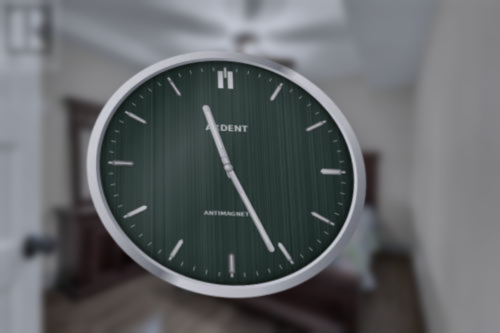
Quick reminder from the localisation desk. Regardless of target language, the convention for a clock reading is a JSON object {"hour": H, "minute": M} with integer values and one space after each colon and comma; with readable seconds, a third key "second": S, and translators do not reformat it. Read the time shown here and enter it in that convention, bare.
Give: {"hour": 11, "minute": 26}
